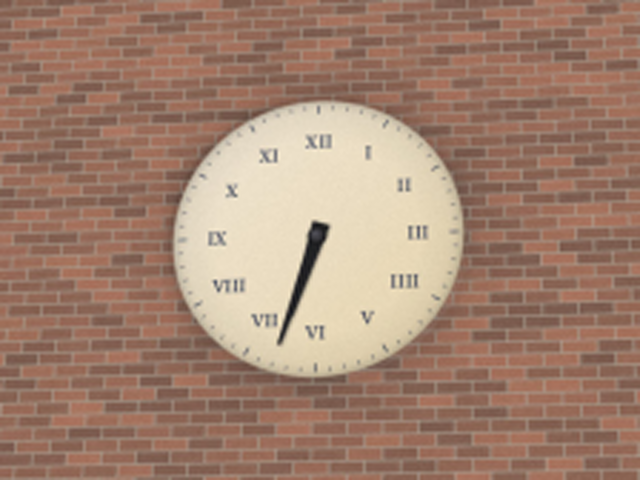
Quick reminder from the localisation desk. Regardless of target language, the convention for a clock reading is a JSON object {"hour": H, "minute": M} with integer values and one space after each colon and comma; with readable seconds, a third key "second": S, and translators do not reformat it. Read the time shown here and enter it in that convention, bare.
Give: {"hour": 6, "minute": 33}
